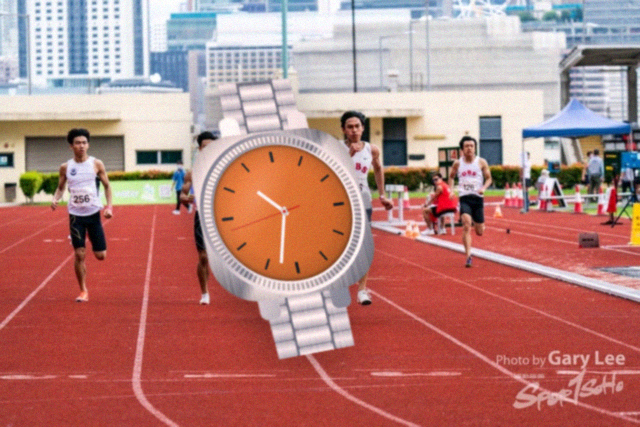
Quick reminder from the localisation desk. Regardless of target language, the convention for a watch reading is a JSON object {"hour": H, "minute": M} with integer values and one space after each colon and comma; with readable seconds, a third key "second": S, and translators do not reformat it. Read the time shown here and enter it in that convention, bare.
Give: {"hour": 10, "minute": 32, "second": 43}
